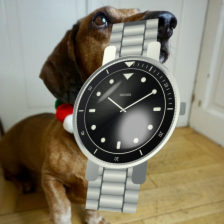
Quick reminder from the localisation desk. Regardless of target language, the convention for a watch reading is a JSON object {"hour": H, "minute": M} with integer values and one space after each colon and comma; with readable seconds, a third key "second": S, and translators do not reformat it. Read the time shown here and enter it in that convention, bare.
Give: {"hour": 10, "minute": 10}
